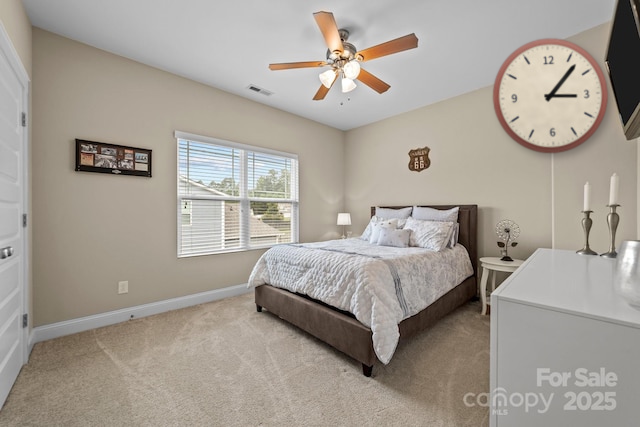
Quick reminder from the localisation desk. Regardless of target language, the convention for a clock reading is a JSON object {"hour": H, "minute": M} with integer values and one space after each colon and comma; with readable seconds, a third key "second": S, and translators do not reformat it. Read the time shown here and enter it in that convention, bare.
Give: {"hour": 3, "minute": 7}
